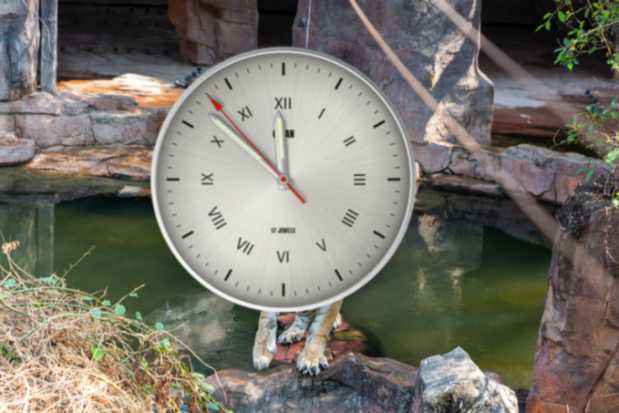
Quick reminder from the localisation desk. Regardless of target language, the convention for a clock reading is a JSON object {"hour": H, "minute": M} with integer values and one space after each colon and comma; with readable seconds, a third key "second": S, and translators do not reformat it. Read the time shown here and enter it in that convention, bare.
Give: {"hour": 11, "minute": 51, "second": 53}
